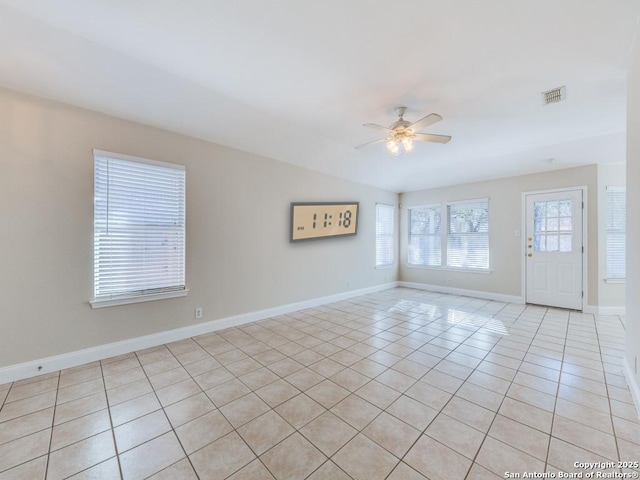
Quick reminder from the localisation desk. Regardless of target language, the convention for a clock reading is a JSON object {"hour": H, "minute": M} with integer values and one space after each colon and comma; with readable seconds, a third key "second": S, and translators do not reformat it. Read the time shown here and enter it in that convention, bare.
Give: {"hour": 11, "minute": 18}
